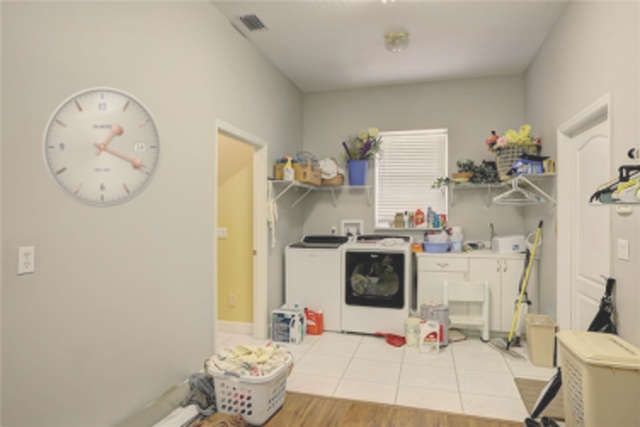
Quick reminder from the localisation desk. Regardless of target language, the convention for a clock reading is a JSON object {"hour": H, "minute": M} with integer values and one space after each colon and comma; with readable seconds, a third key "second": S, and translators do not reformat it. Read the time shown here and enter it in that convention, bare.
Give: {"hour": 1, "minute": 19}
